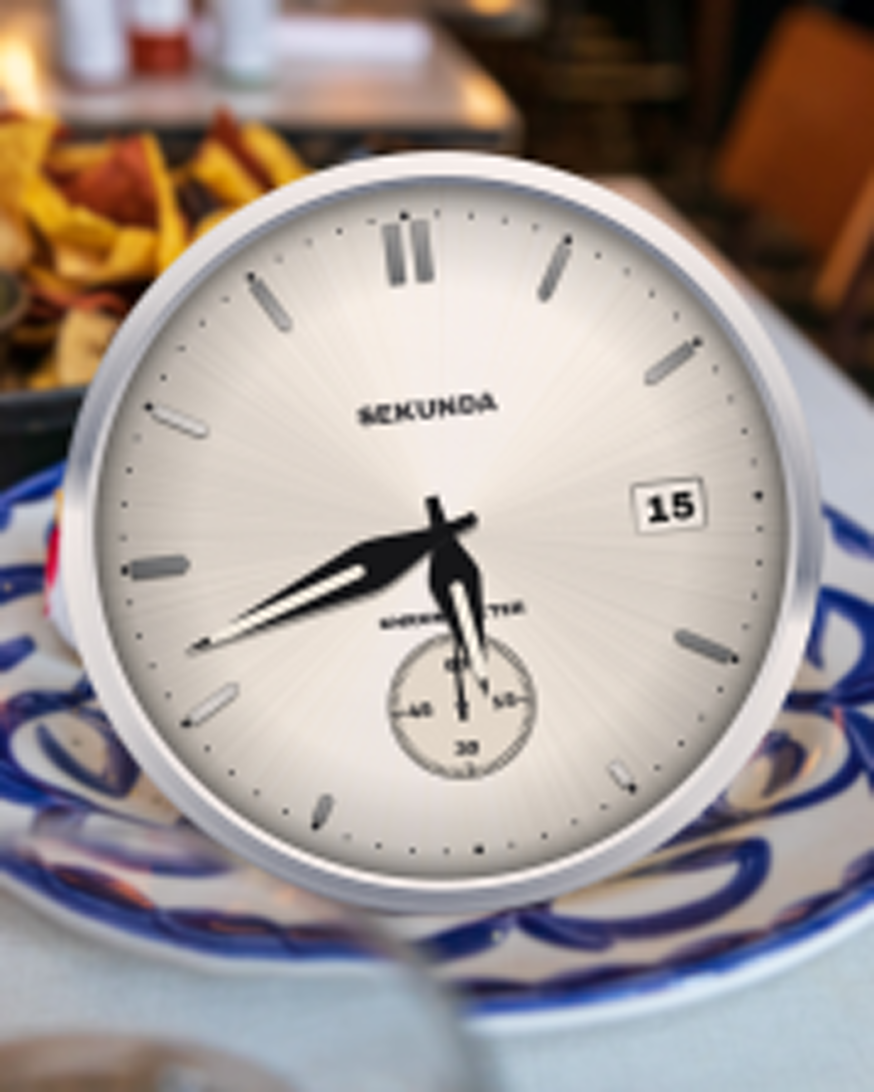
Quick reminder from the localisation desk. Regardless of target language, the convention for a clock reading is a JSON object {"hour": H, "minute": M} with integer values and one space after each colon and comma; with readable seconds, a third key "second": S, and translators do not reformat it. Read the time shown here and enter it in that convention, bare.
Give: {"hour": 5, "minute": 42}
